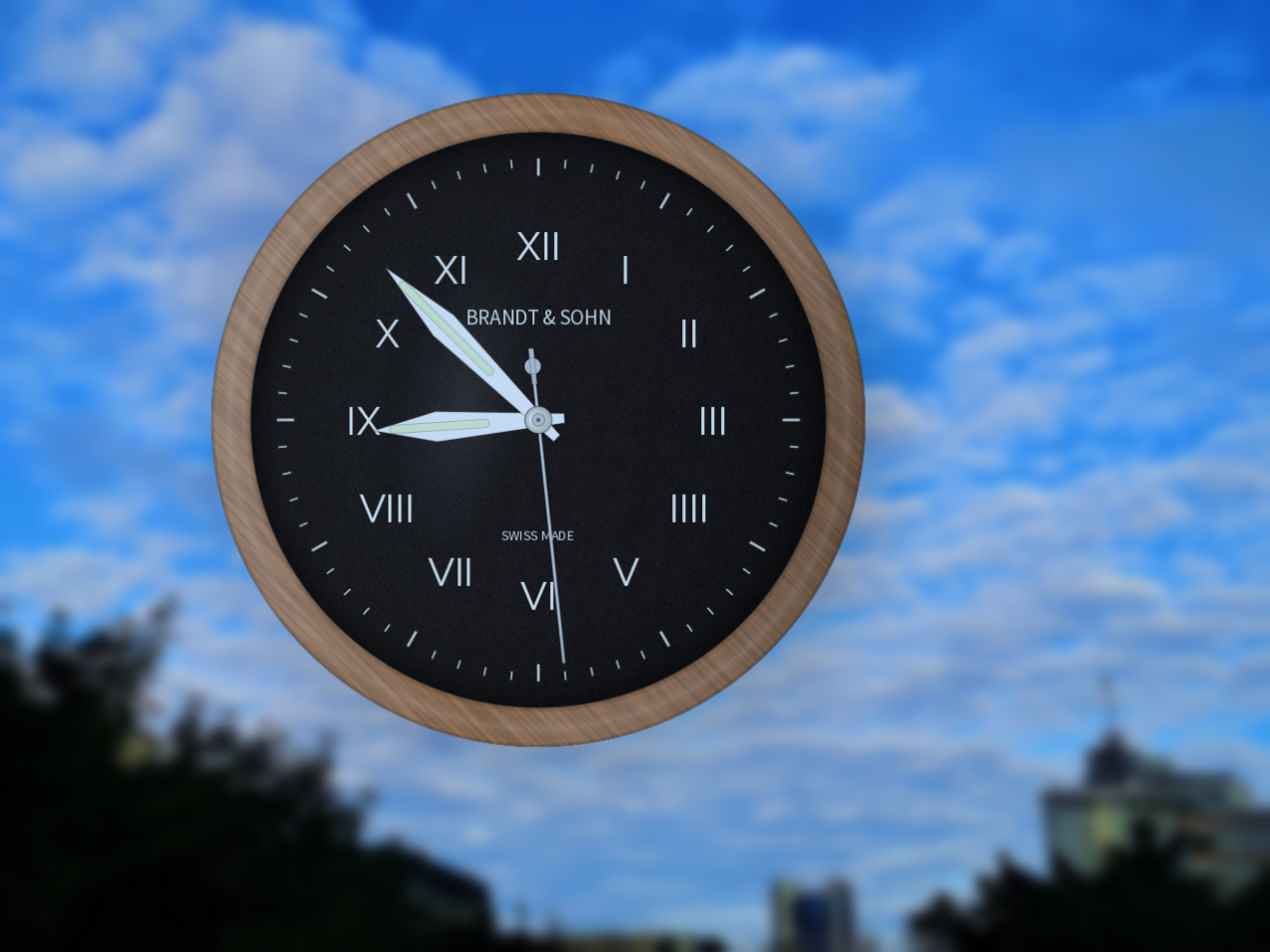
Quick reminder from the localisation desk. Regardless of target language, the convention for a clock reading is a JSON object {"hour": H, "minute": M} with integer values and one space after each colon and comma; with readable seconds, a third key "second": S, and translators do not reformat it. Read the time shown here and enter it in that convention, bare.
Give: {"hour": 8, "minute": 52, "second": 29}
